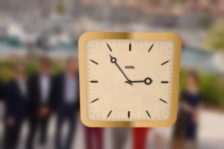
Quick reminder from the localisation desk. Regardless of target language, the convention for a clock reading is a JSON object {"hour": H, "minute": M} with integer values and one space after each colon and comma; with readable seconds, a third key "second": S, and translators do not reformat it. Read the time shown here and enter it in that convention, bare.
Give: {"hour": 2, "minute": 54}
